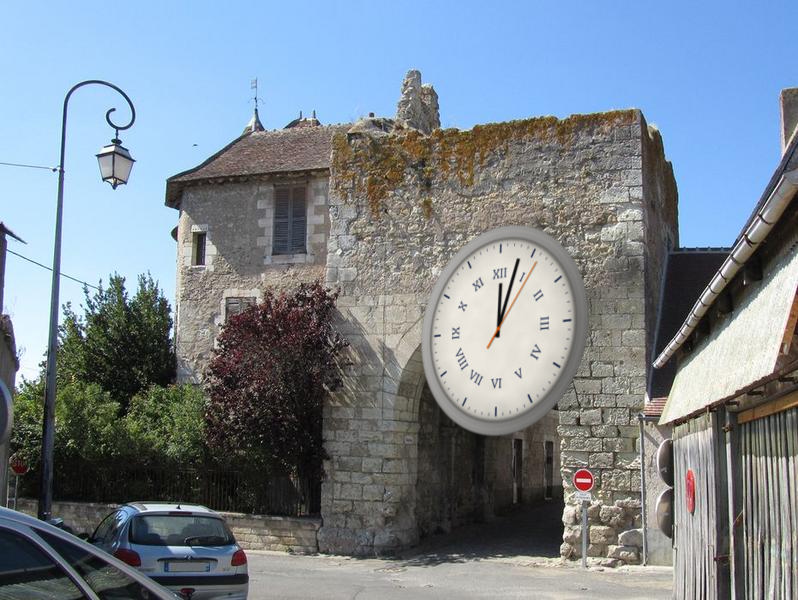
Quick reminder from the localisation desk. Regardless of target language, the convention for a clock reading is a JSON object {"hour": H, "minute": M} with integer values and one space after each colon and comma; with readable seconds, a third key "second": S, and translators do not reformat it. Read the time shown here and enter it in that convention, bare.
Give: {"hour": 12, "minute": 3, "second": 6}
